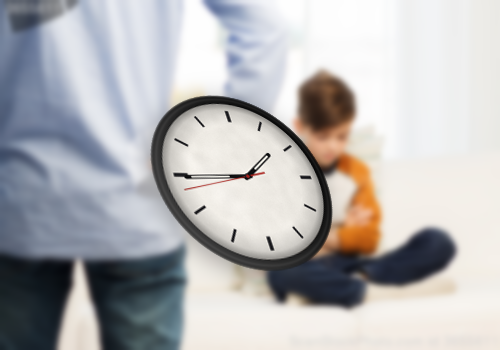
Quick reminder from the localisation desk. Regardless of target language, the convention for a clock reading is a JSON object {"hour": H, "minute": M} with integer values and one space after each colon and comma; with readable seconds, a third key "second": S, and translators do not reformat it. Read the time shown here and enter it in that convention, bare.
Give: {"hour": 1, "minute": 44, "second": 43}
